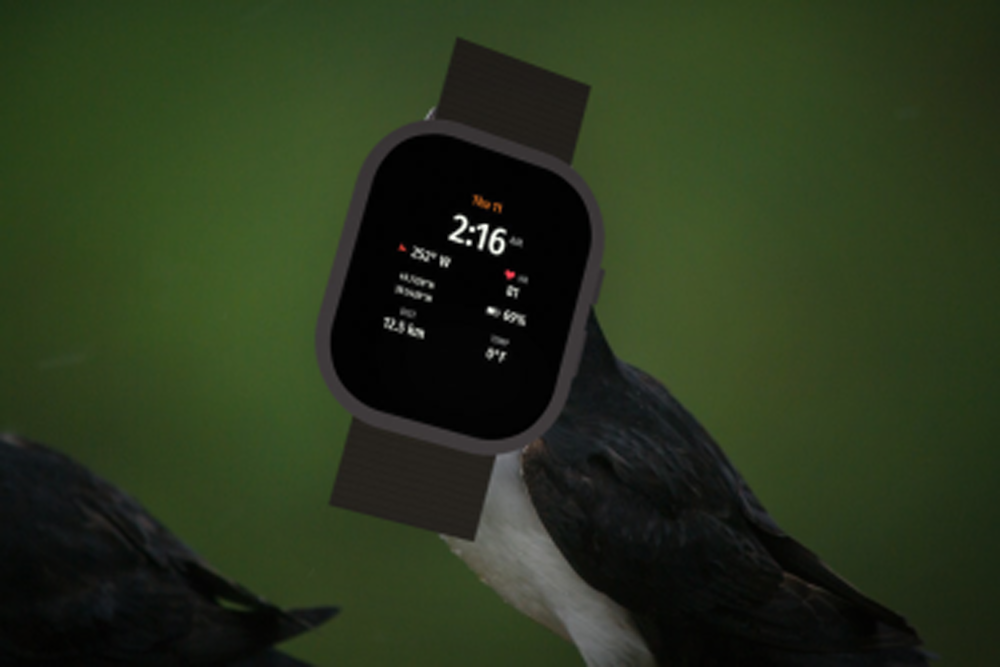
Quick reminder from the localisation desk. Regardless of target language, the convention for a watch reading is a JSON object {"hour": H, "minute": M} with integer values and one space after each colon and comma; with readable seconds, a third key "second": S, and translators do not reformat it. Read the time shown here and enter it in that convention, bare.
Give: {"hour": 2, "minute": 16}
